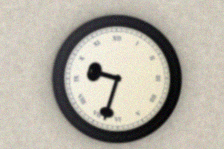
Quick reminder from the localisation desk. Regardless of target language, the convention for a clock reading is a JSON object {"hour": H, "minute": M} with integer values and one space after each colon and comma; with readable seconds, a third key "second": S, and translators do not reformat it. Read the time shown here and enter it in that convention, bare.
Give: {"hour": 9, "minute": 33}
